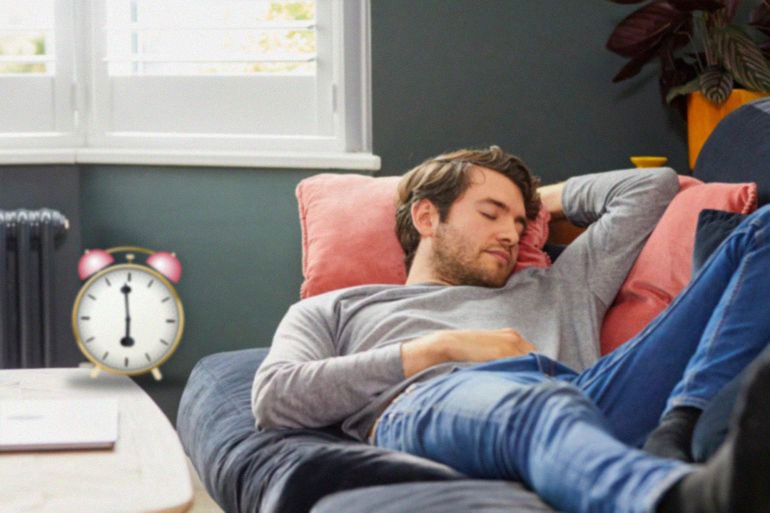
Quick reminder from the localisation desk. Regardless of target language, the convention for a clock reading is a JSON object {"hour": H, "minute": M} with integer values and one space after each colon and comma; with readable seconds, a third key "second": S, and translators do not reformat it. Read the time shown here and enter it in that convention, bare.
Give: {"hour": 5, "minute": 59}
